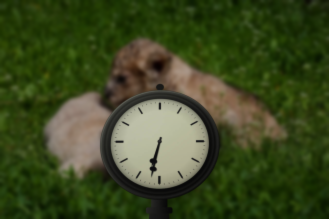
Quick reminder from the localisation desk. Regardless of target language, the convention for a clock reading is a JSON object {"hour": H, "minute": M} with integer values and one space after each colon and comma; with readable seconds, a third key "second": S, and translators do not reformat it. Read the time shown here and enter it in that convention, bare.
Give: {"hour": 6, "minute": 32}
